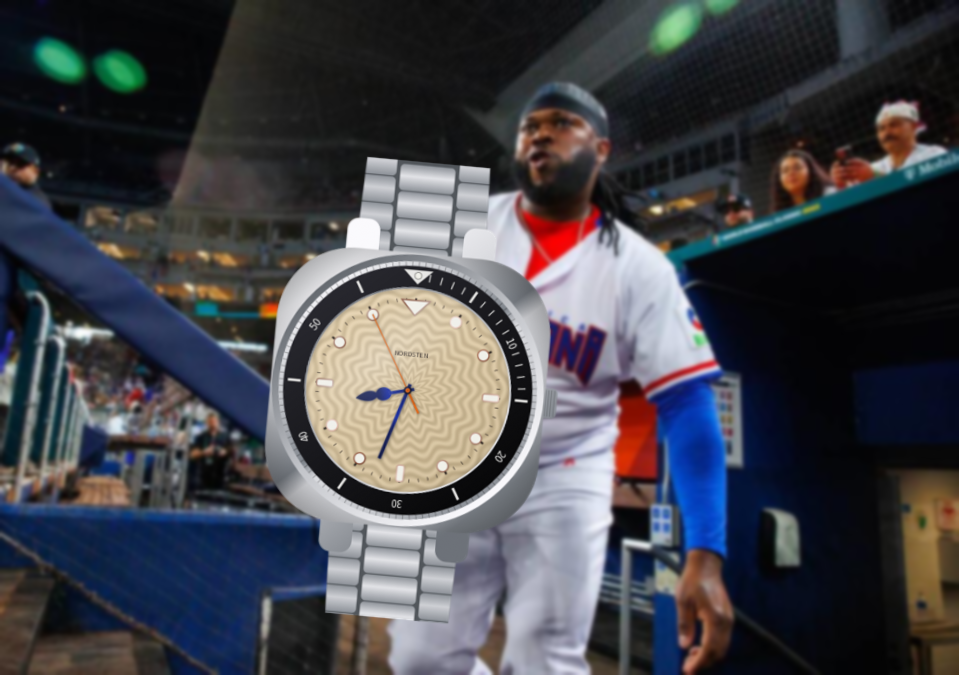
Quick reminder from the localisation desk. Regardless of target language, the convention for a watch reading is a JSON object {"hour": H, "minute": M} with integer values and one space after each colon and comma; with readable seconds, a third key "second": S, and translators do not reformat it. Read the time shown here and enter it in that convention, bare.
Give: {"hour": 8, "minute": 32, "second": 55}
